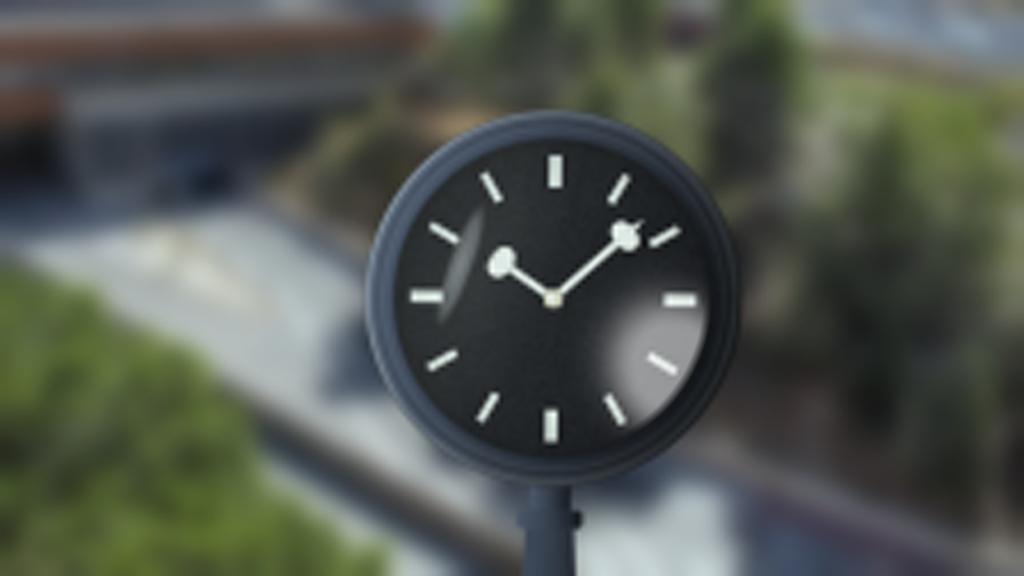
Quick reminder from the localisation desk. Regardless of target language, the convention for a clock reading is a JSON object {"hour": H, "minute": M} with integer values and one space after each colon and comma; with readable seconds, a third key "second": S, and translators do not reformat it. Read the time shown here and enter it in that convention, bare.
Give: {"hour": 10, "minute": 8}
